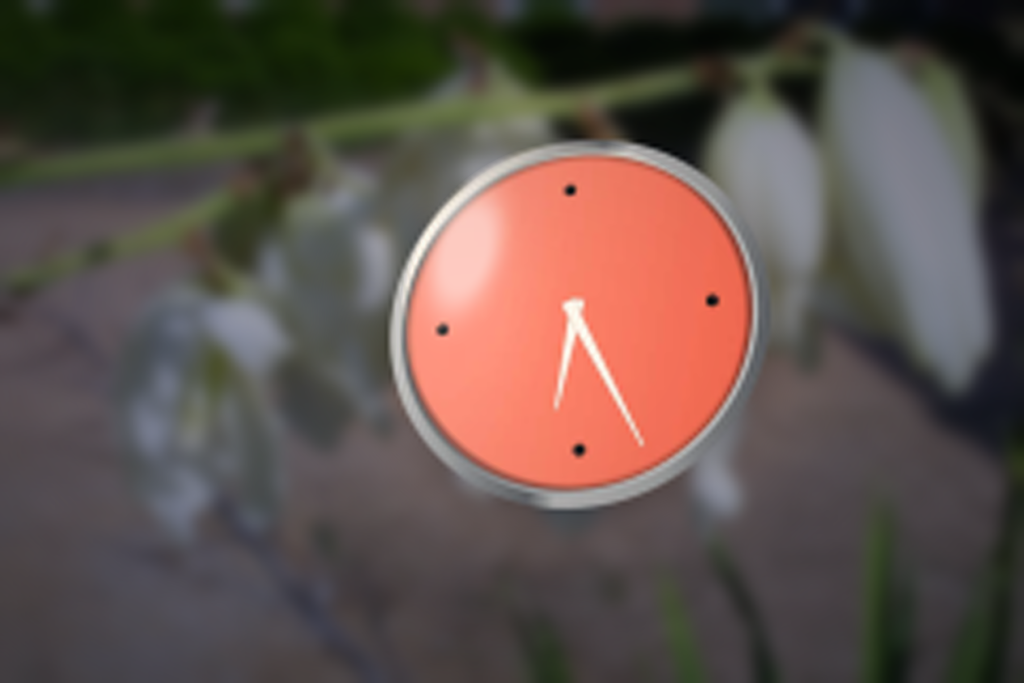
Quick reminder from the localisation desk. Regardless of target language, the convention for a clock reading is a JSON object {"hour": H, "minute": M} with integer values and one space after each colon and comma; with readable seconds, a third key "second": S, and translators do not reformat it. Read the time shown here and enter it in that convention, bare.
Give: {"hour": 6, "minute": 26}
